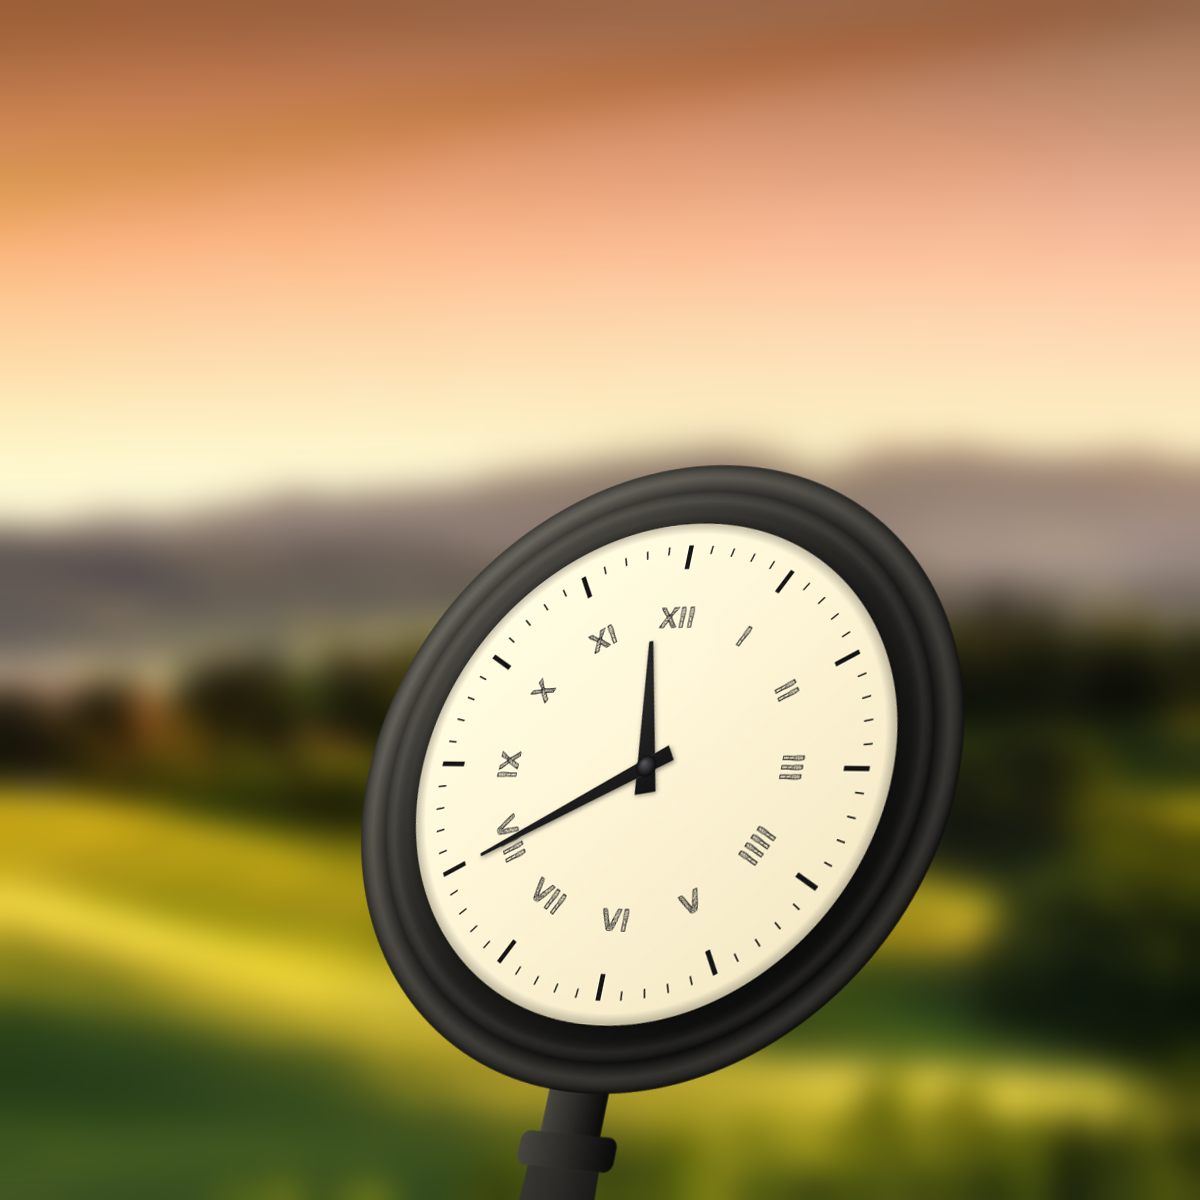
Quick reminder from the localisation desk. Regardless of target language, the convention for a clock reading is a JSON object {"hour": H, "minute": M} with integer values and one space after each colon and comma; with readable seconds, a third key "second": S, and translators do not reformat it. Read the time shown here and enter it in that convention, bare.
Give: {"hour": 11, "minute": 40}
